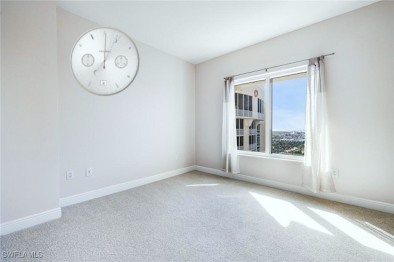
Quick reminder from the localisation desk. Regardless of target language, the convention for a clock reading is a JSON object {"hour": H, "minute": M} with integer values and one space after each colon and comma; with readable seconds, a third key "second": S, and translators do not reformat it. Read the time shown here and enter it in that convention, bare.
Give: {"hour": 7, "minute": 4}
